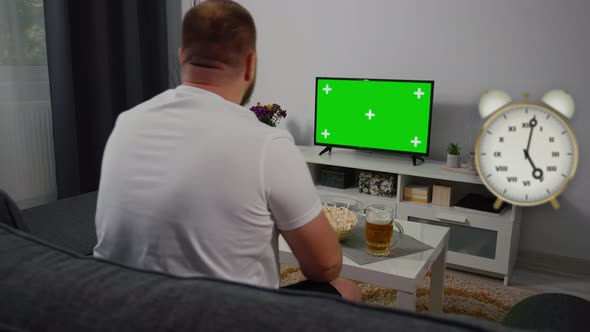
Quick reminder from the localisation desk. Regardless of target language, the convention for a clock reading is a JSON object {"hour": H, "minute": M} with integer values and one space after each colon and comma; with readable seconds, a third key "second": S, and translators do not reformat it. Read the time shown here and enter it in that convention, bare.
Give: {"hour": 5, "minute": 2}
